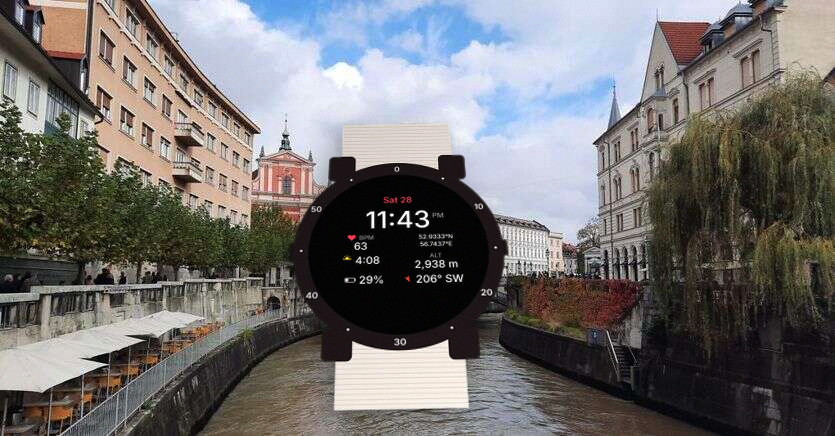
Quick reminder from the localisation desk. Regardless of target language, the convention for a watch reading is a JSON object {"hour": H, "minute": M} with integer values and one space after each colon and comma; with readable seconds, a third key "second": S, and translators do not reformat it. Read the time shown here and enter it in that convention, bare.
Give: {"hour": 11, "minute": 43}
